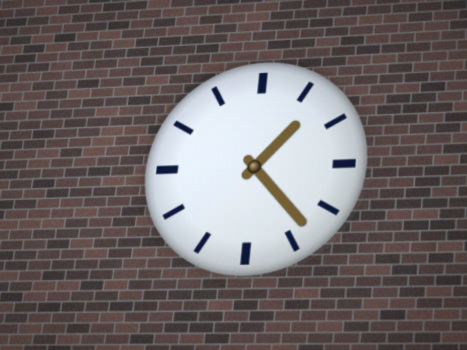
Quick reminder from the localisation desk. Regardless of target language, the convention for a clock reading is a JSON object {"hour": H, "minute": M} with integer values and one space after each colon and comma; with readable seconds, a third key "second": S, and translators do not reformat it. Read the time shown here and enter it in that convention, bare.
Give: {"hour": 1, "minute": 23}
